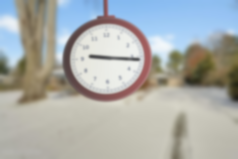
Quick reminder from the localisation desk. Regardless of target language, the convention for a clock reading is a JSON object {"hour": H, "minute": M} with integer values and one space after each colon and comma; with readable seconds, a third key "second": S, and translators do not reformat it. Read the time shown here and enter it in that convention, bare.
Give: {"hour": 9, "minute": 16}
